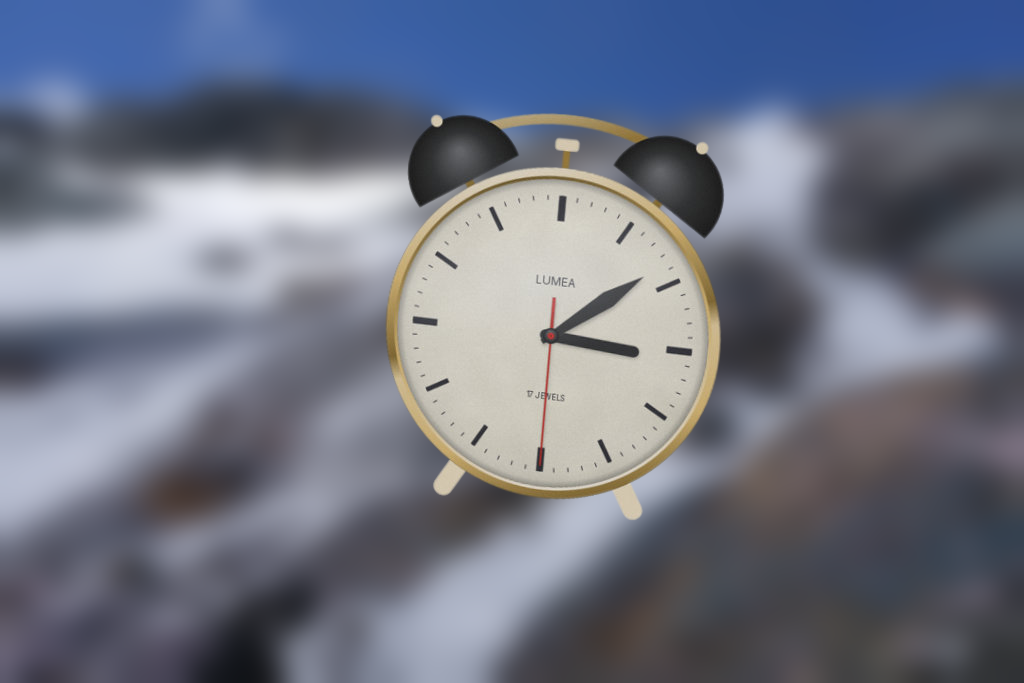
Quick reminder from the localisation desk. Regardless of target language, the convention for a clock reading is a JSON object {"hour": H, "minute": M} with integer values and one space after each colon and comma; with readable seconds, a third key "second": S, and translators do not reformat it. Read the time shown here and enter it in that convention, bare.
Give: {"hour": 3, "minute": 8, "second": 30}
